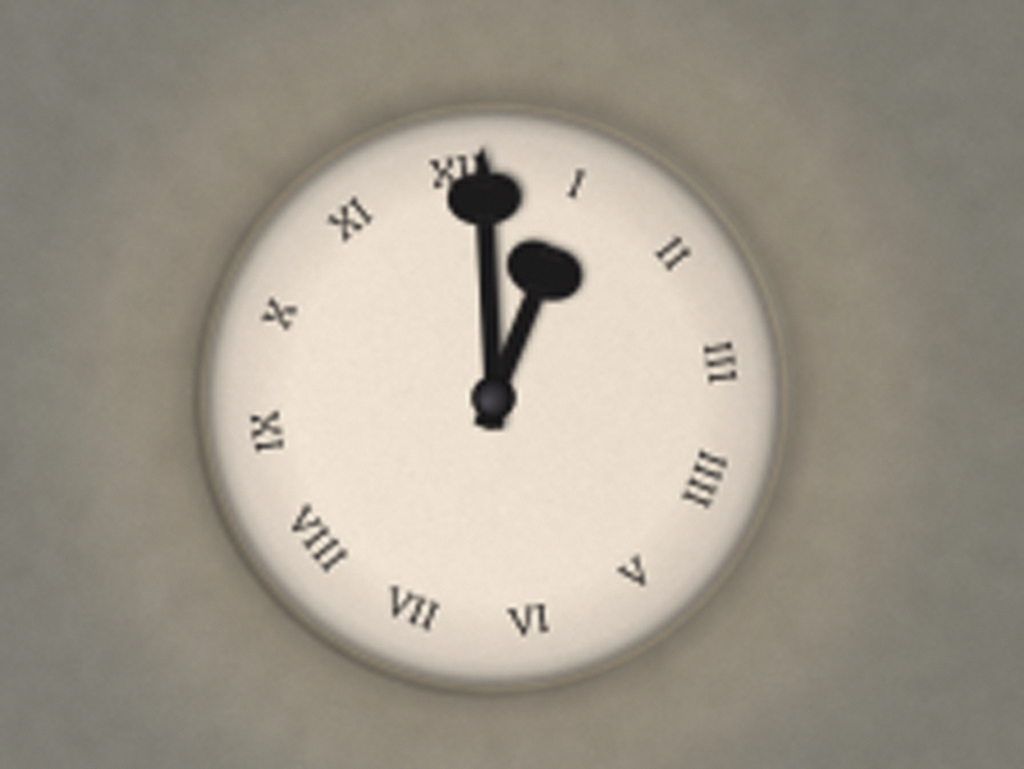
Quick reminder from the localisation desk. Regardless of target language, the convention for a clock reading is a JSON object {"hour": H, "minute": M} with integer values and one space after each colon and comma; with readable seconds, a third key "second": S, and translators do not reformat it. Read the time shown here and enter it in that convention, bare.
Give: {"hour": 1, "minute": 1}
